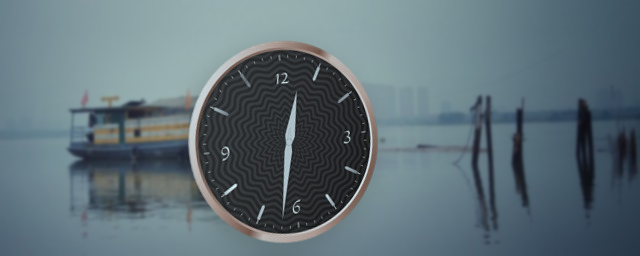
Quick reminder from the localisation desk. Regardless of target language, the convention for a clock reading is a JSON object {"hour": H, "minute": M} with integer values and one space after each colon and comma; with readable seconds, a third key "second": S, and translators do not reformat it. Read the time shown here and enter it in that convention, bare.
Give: {"hour": 12, "minute": 32}
